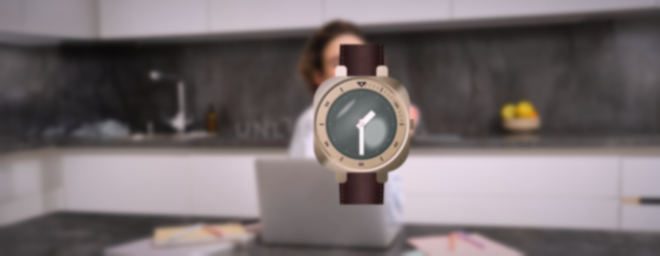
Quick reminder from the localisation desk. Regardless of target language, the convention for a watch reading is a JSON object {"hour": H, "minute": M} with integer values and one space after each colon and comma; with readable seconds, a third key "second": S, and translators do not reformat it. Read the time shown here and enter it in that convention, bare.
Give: {"hour": 1, "minute": 30}
